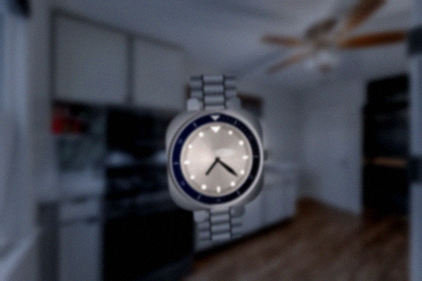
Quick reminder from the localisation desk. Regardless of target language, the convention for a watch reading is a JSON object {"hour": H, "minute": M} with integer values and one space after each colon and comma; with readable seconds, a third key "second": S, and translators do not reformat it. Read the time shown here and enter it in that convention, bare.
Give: {"hour": 7, "minute": 22}
